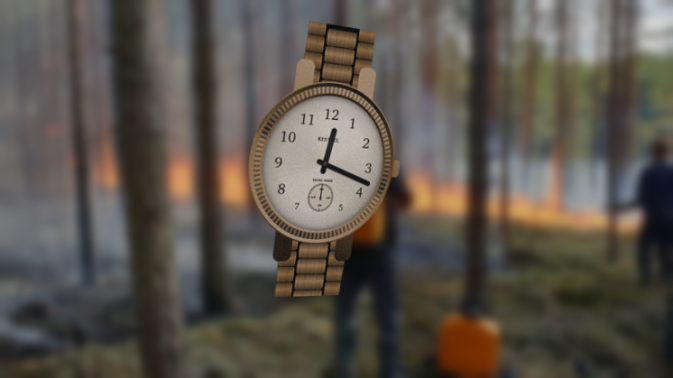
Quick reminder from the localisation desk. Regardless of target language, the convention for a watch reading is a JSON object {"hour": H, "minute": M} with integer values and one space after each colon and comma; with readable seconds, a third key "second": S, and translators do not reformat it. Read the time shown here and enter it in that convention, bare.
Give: {"hour": 12, "minute": 18}
